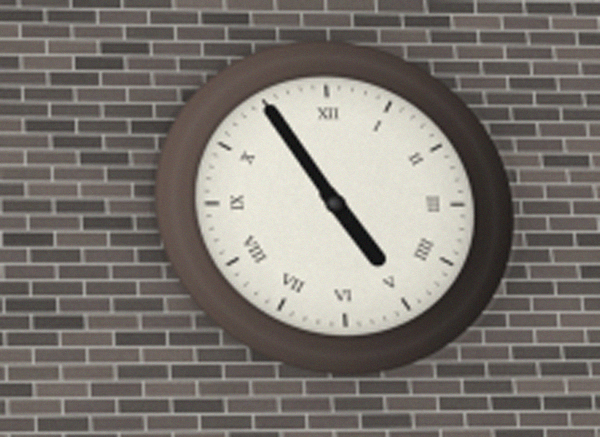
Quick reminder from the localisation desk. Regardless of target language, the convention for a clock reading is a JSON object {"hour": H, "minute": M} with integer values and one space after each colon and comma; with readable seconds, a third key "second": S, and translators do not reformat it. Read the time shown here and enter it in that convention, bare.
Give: {"hour": 4, "minute": 55}
